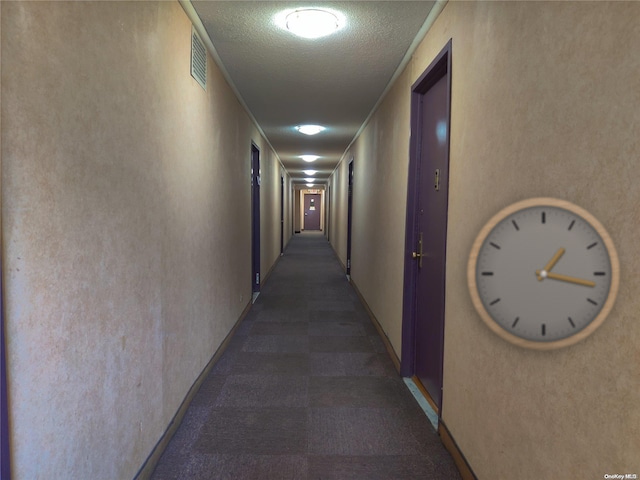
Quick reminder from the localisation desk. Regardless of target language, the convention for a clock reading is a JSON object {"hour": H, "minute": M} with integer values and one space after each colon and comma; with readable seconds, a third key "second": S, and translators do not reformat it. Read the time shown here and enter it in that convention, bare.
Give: {"hour": 1, "minute": 17}
